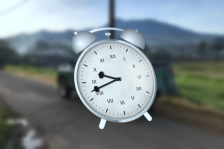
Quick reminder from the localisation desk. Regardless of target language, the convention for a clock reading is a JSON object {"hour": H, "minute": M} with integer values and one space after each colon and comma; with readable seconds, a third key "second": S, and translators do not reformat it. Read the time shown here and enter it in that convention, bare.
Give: {"hour": 9, "minute": 42}
